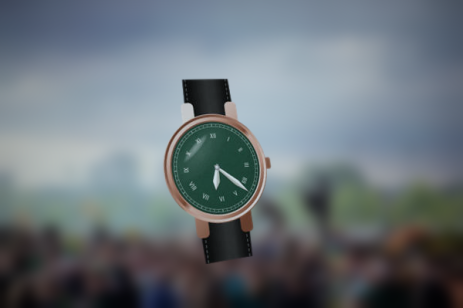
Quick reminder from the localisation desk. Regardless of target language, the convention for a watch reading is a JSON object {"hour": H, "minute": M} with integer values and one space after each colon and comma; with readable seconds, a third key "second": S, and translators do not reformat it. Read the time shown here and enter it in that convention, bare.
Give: {"hour": 6, "minute": 22}
